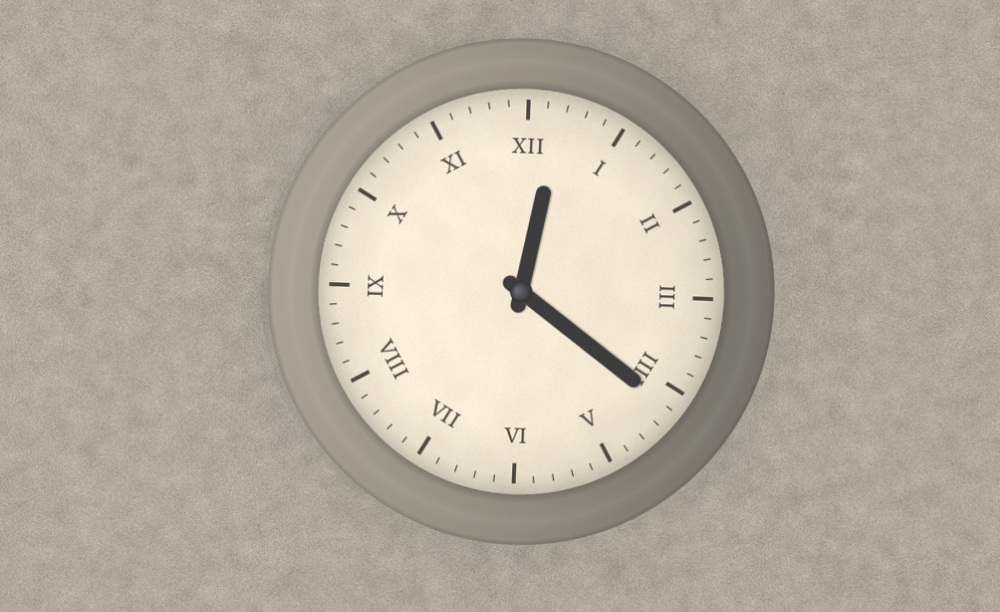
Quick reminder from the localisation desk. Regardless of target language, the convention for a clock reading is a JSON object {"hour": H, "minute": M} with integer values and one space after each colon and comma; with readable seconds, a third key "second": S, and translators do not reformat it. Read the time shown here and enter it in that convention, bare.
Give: {"hour": 12, "minute": 21}
